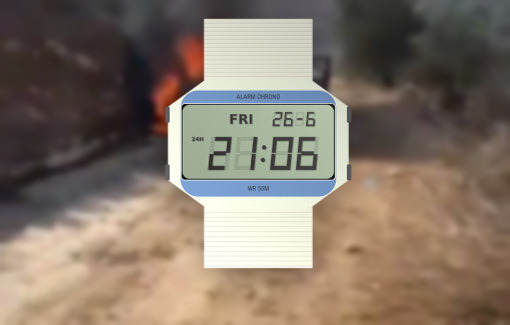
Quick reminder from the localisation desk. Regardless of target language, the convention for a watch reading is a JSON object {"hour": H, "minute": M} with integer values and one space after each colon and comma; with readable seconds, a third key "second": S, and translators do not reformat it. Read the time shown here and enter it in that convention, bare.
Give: {"hour": 21, "minute": 6}
